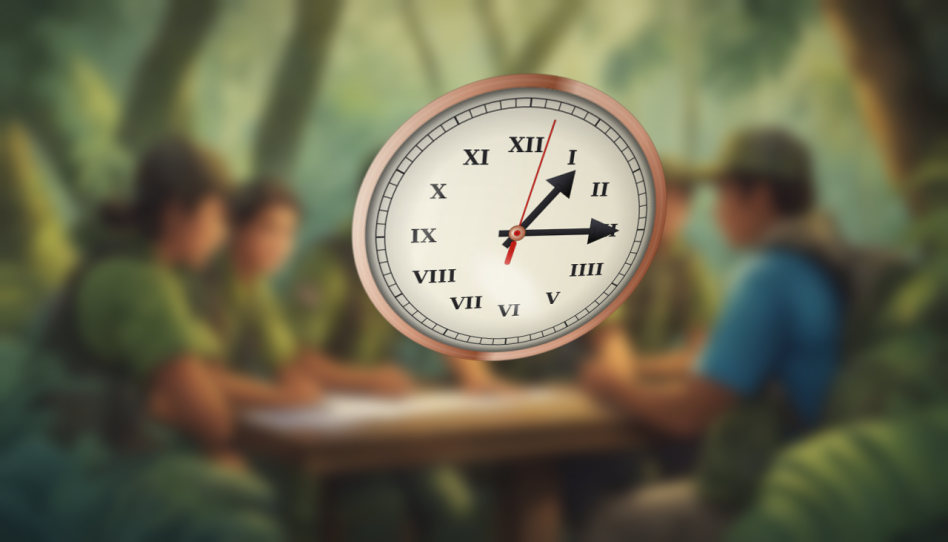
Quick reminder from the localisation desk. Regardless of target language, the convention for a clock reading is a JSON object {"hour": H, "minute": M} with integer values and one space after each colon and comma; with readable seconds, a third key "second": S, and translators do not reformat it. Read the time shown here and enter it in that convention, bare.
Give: {"hour": 1, "minute": 15, "second": 2}
